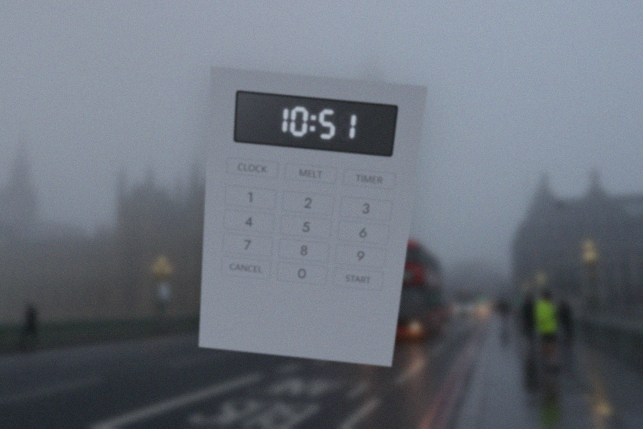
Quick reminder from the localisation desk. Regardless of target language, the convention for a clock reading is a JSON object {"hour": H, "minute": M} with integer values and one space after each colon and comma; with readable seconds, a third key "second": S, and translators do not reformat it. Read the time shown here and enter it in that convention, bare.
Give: {"hour": 10, "minute": 51}
